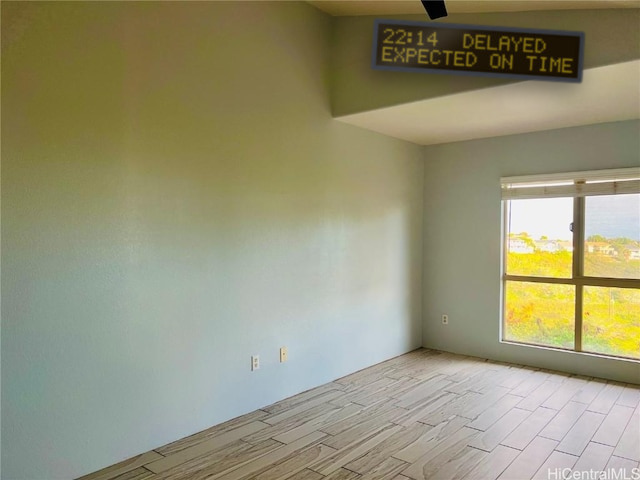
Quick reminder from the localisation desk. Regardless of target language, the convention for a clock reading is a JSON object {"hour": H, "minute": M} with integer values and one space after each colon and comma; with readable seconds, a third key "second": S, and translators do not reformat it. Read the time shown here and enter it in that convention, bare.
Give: {"hour": 22, "minute": 14}
